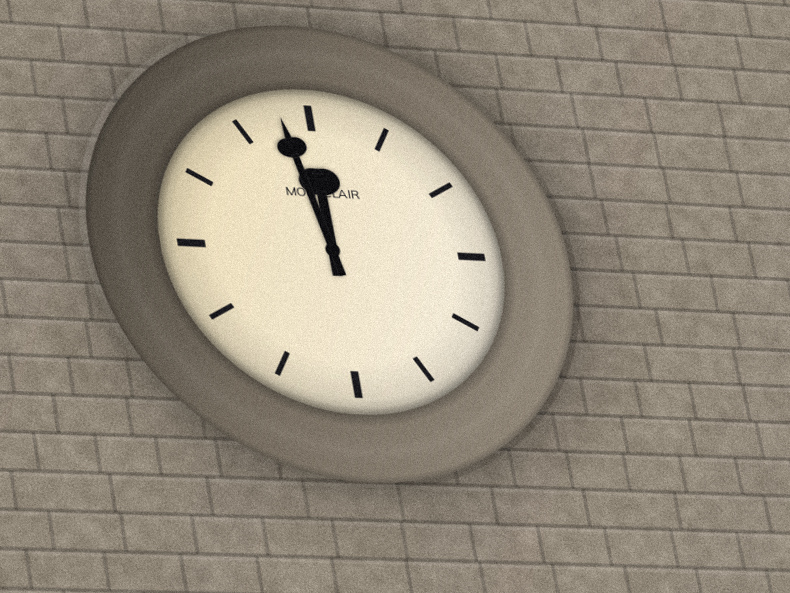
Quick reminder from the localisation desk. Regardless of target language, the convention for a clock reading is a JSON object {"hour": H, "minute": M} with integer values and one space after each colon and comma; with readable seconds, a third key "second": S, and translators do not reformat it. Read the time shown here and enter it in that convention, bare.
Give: {"hour": 11, "minute": 58}
